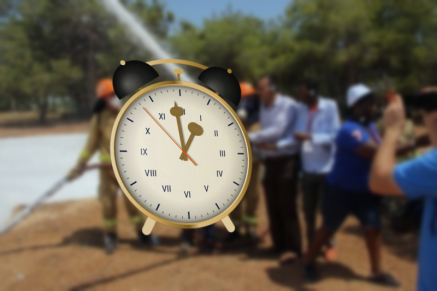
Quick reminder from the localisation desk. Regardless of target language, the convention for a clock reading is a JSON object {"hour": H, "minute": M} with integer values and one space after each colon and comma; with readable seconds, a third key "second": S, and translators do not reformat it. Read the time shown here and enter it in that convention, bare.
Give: {"hour": 12, "minute": 58, "second": 53}
